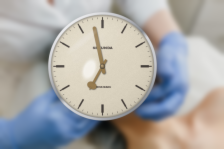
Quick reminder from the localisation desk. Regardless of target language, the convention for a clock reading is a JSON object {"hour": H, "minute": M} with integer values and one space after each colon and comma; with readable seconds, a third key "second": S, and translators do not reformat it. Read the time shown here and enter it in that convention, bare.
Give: {"hour": 6, "minute": 58}
